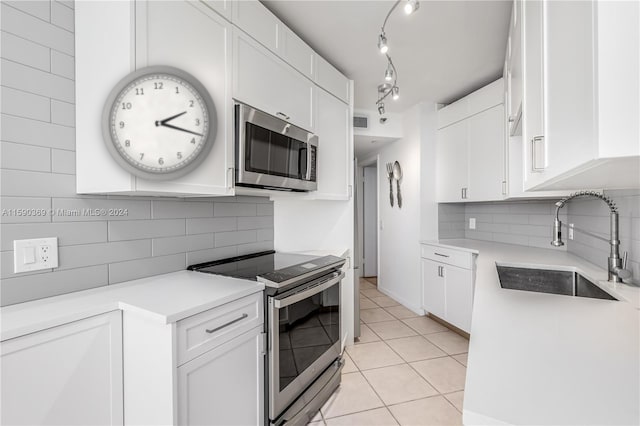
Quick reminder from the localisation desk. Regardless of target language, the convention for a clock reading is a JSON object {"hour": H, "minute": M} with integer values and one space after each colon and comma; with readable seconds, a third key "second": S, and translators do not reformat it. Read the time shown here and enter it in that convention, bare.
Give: {"hour": 2, "minute": 18}
